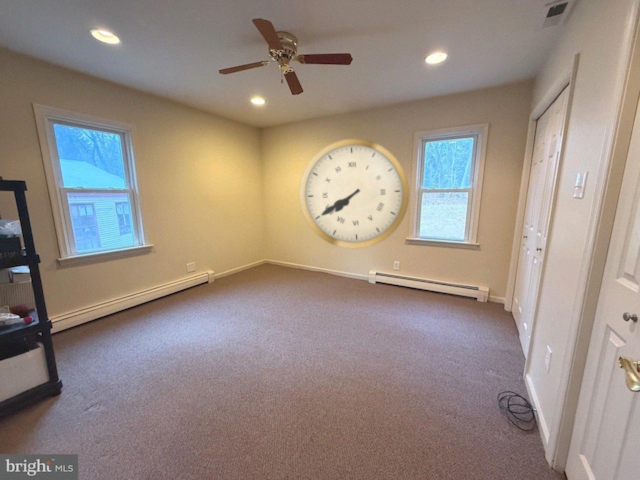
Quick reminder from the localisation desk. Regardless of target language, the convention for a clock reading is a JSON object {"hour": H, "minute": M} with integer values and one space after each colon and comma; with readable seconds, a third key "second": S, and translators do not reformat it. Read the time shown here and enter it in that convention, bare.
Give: {"hour": 7, "minute": 40}
